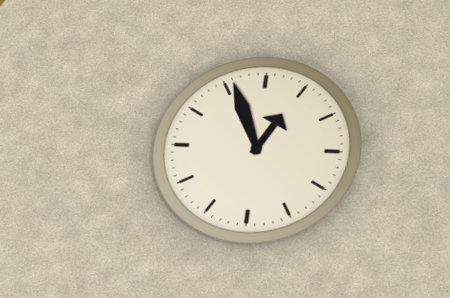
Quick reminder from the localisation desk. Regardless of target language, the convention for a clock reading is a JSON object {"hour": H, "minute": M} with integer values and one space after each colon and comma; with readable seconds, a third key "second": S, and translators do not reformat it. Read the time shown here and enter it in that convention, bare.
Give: {"hour": 12, "minute": 56}
